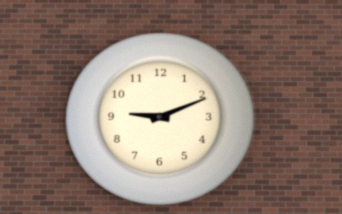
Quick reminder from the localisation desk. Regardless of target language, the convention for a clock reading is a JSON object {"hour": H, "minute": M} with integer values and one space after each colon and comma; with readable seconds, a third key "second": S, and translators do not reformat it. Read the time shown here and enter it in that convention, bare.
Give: {"hour": 9, "minute": 11}
